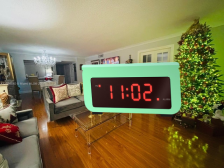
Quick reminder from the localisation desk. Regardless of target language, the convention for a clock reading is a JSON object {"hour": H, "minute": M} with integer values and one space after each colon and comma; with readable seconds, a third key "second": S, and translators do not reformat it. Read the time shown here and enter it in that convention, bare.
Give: {"hour": 11, "minute": 2}
